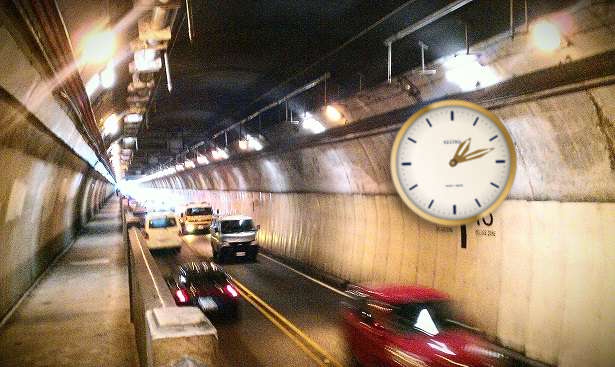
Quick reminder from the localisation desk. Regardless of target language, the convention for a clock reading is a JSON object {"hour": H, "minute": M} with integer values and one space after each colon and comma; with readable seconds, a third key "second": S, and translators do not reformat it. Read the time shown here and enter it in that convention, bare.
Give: {"hour": 1, "minute": 12}
